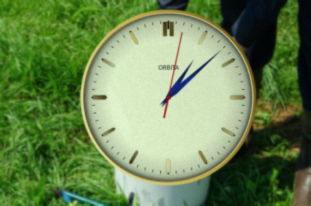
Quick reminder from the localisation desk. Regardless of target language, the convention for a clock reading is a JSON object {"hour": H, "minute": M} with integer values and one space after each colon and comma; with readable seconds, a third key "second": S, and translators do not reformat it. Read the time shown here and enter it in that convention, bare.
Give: {"hour": 1, "minute": 8, "second": 2}
